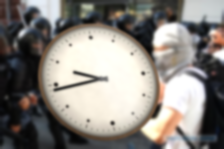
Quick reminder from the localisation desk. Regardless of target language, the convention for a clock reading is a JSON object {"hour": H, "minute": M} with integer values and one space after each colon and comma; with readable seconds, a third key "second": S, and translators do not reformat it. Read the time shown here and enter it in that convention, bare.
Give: {"hour": 9, "minute": 44}
